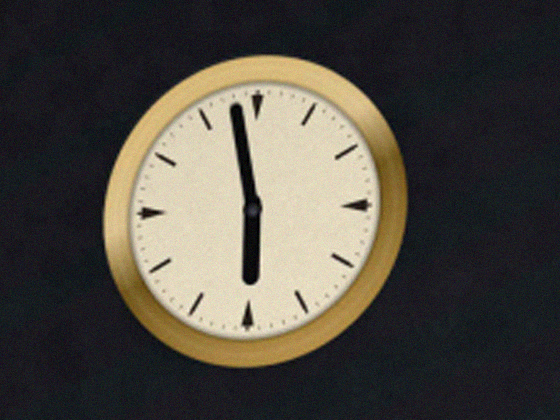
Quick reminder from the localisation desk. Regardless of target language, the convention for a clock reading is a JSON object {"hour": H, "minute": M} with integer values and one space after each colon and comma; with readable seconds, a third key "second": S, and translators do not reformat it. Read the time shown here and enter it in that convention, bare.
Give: {"hour": 5, "minute": 58}
